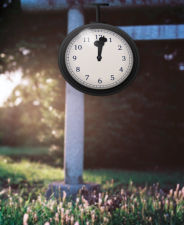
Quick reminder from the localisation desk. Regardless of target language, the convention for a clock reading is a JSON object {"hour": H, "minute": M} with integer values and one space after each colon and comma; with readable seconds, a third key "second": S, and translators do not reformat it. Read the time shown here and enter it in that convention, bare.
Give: {"hour": 12, "minute": 2}
